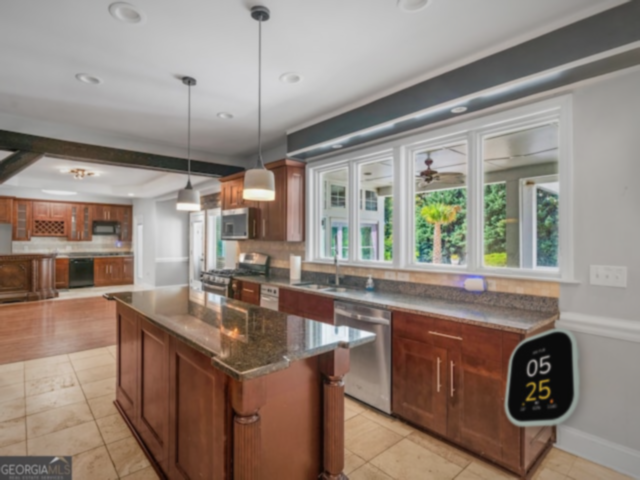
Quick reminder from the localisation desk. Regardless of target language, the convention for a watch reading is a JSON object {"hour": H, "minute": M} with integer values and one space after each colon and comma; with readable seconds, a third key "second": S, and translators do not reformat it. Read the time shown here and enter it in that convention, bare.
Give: {"hour": 5, "minute": 25}
